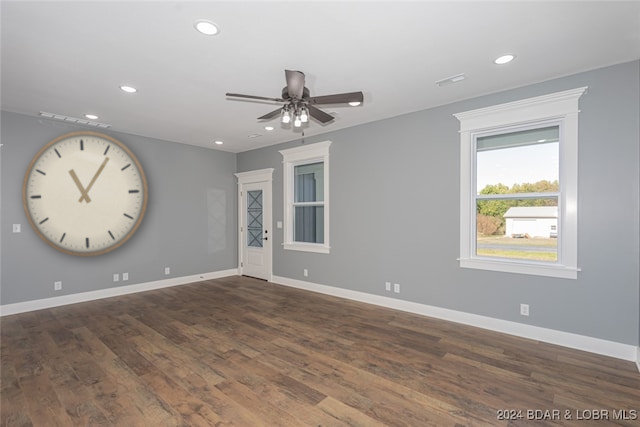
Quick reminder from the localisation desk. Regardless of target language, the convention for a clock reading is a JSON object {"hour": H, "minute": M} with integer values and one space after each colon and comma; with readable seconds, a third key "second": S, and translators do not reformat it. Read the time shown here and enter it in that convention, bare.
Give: {"hour": 11, "minute": 6}
